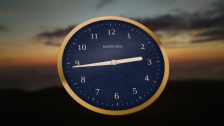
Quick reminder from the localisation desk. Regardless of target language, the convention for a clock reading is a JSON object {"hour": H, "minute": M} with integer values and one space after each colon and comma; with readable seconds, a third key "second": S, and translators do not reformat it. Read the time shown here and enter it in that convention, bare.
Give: {"hour": 2, "minute": 44}
